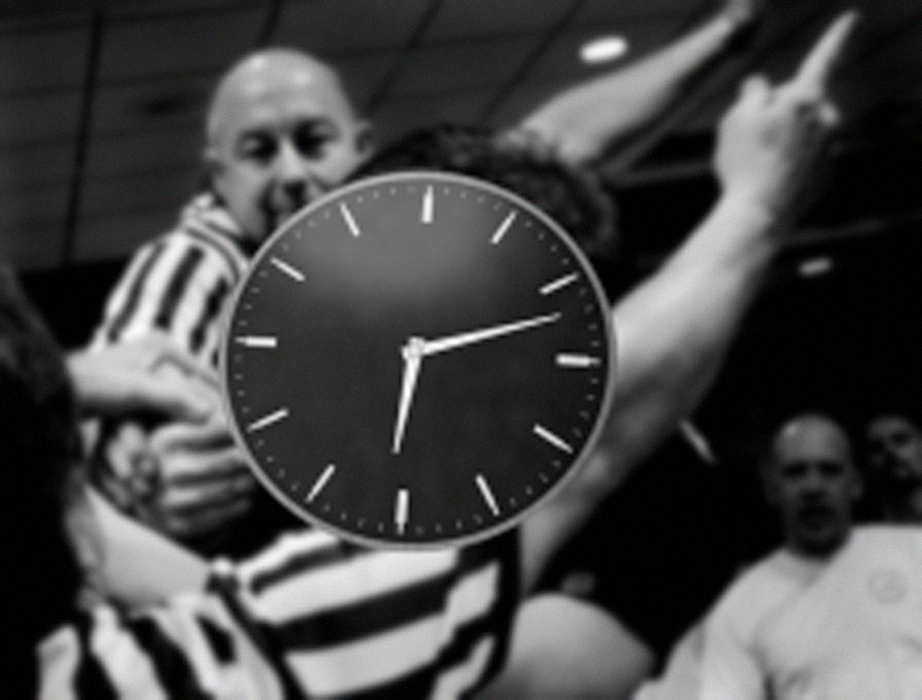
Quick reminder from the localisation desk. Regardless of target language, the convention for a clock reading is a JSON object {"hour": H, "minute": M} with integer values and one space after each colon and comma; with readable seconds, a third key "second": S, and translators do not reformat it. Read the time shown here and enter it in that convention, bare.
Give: {"hour": 6, "minute": 12}
